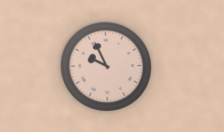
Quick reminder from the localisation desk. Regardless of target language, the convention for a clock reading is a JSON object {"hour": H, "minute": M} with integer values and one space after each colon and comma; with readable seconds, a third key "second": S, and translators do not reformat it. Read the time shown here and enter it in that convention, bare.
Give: {"hour": 9, "minute": 56}
